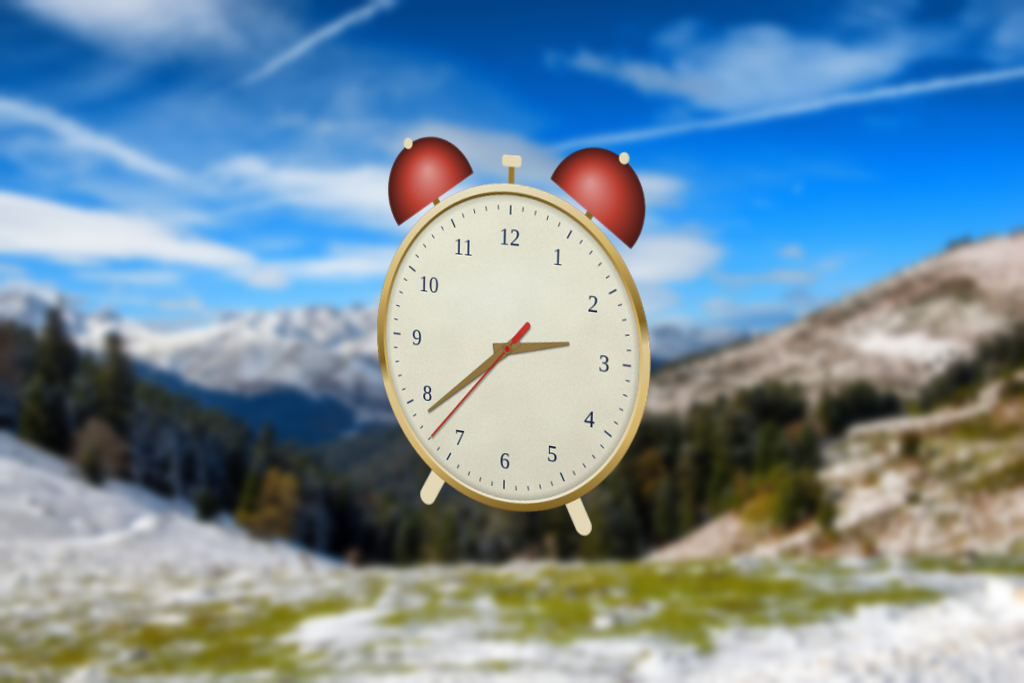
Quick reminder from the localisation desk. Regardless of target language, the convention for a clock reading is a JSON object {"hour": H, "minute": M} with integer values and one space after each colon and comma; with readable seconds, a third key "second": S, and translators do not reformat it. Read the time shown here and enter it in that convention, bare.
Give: {"hour": 2, "minute": 38, "second": 37}
